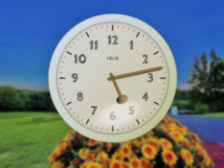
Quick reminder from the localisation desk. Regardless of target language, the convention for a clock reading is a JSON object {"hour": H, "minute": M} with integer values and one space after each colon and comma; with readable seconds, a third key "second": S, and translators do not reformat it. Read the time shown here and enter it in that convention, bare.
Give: {"hour": 5, "minute": 13}
